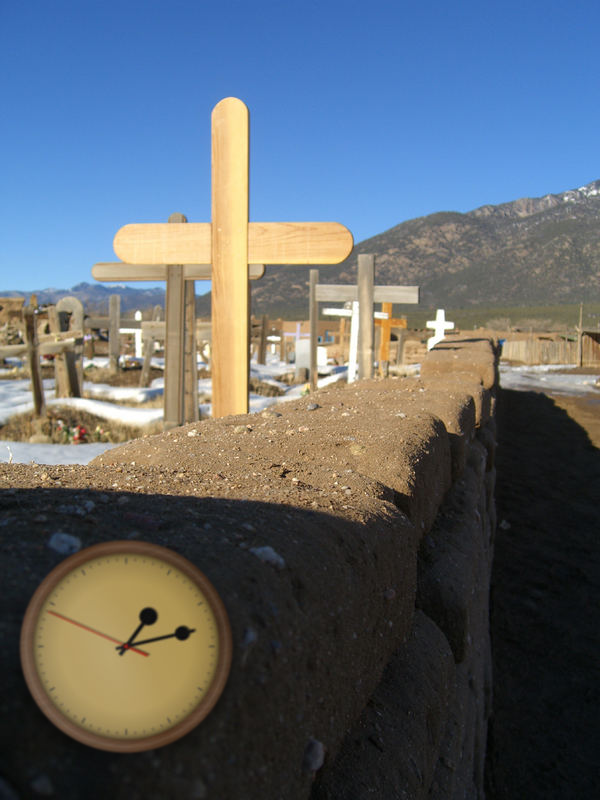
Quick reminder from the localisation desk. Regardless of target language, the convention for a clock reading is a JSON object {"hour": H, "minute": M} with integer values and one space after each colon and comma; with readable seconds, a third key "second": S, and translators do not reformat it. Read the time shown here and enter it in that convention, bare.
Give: {"hour": 1, "minute": 12, "second": 49}
